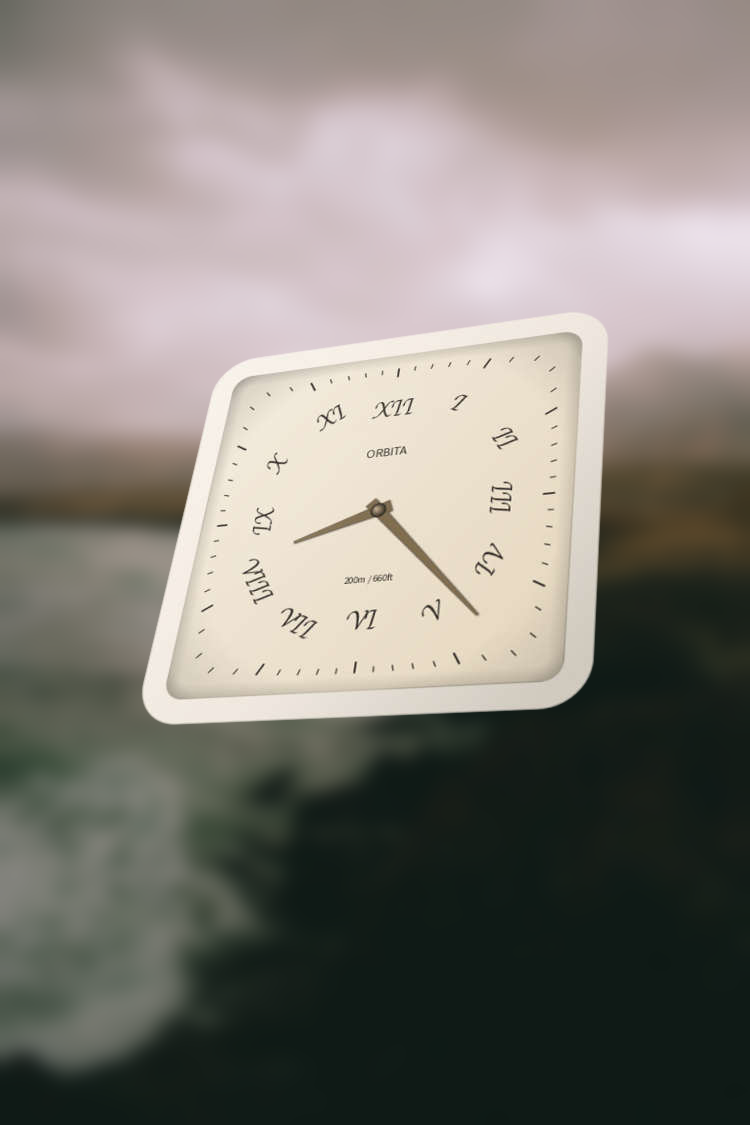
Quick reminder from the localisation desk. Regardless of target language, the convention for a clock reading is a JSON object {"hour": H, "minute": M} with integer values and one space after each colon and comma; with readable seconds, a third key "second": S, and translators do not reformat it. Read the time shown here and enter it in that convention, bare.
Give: {"hour": 8, "minute": 23}
